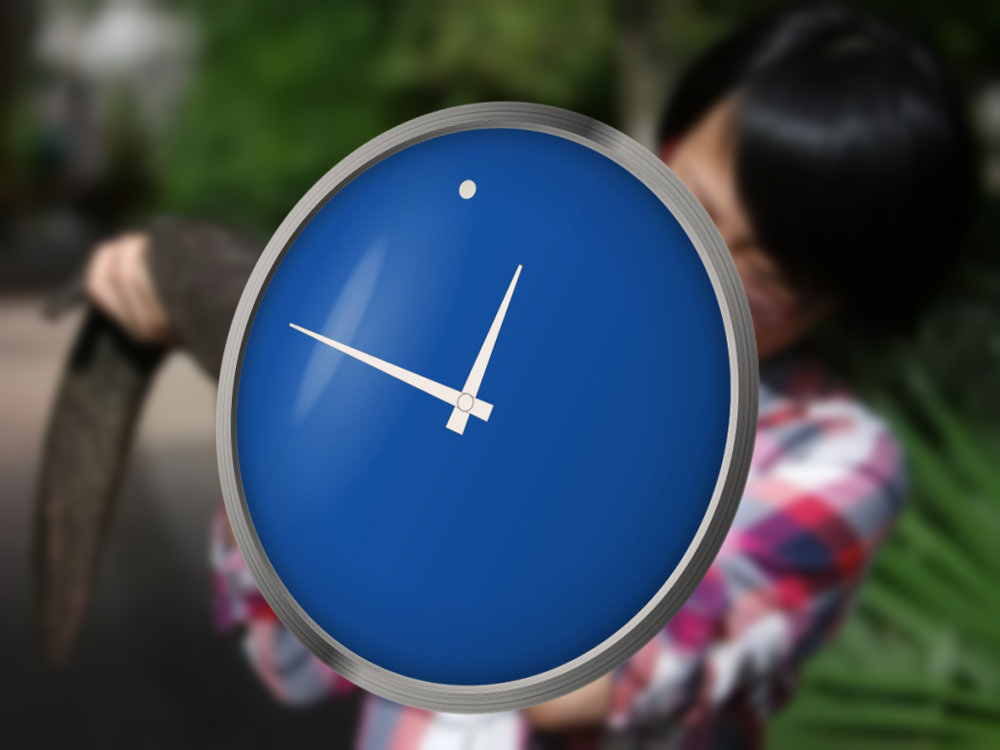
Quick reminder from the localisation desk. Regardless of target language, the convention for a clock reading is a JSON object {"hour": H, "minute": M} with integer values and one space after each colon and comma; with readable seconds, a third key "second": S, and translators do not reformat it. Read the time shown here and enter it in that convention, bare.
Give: {"hour": 12, "minute": 49}
